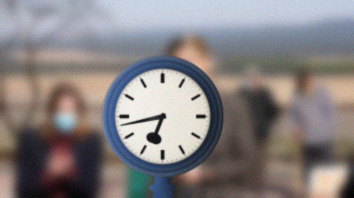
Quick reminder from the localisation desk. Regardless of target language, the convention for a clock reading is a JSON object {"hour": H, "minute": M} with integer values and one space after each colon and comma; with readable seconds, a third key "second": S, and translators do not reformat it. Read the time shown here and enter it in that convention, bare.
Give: {"hour": 6, "minute": 43}
